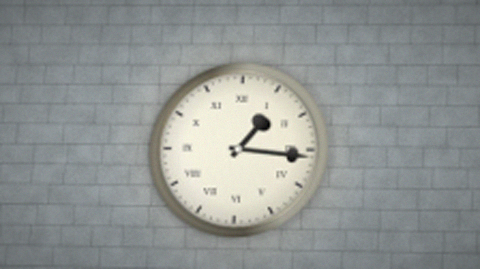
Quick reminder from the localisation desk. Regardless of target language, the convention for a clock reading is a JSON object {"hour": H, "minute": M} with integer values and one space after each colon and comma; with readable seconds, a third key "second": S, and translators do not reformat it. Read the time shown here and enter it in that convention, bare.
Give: {"hour": 1, "minute": 16}
